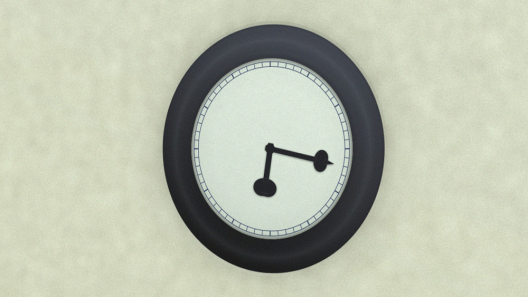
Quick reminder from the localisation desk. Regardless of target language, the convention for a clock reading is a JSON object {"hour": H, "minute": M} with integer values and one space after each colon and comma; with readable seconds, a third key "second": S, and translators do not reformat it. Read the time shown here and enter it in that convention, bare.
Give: {"hour": 6, "minute": 17}
